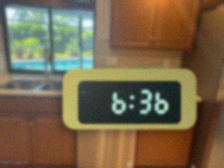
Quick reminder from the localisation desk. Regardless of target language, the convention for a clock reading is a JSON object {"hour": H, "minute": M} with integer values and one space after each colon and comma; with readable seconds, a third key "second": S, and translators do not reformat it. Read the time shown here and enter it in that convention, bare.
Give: {"hour": 6, "minute": 36}
